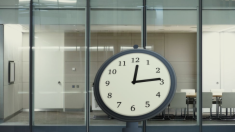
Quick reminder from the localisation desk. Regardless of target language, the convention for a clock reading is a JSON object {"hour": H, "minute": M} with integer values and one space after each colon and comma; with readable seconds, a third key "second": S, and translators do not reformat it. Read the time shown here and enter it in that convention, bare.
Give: {"hour": 12, "minute": 14}
